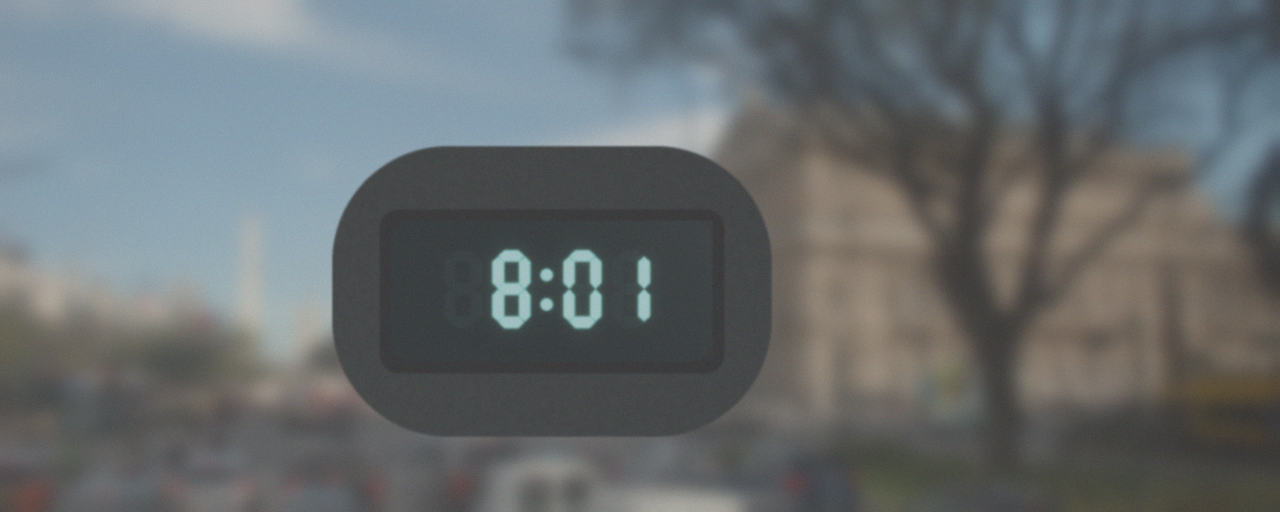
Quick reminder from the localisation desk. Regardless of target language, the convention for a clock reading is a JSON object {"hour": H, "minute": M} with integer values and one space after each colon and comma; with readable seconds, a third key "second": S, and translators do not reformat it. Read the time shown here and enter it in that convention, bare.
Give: {"hour": 8, "minute": 1}
